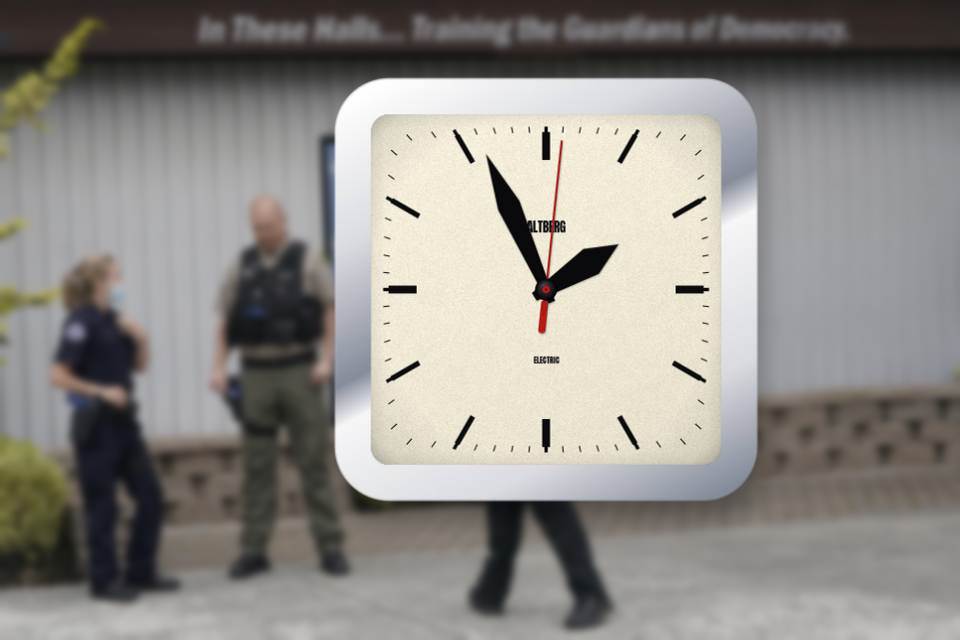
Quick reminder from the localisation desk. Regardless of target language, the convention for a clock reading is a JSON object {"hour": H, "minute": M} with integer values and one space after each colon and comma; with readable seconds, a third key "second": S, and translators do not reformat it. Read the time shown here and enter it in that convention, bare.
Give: {"hour": 1, "minute": 56, "second": 1}
